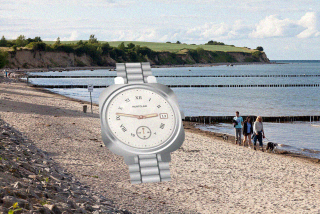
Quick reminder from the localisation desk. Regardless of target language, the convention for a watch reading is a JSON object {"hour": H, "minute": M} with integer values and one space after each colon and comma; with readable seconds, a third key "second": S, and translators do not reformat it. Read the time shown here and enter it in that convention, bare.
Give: {"hour": 2, "minute": 47}
